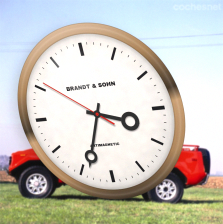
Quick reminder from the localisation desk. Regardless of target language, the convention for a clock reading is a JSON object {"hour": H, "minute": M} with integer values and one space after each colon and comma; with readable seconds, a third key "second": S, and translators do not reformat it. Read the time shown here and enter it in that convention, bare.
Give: {"hour": 3, "minute": 33, "second": 51}
